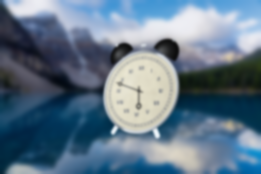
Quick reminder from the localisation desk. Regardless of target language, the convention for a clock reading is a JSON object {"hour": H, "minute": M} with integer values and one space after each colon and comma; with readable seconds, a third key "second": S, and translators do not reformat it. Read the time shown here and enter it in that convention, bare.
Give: {"hour": 5, "minute": 48}
